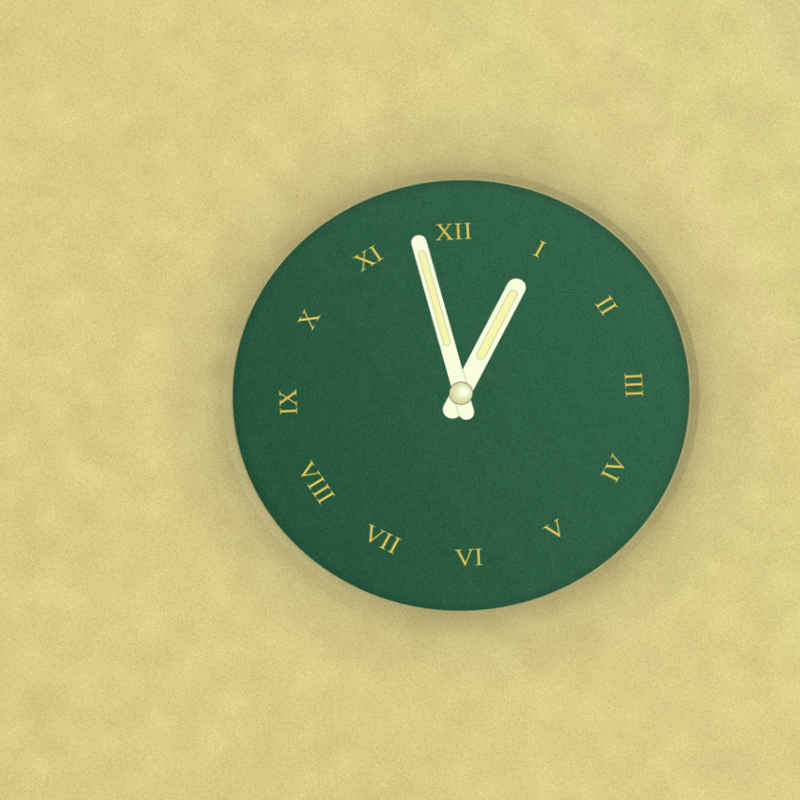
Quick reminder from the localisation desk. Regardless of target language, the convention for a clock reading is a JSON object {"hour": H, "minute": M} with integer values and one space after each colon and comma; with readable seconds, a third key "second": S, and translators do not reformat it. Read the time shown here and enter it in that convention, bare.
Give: {"hour": 12, "minute": 58}
